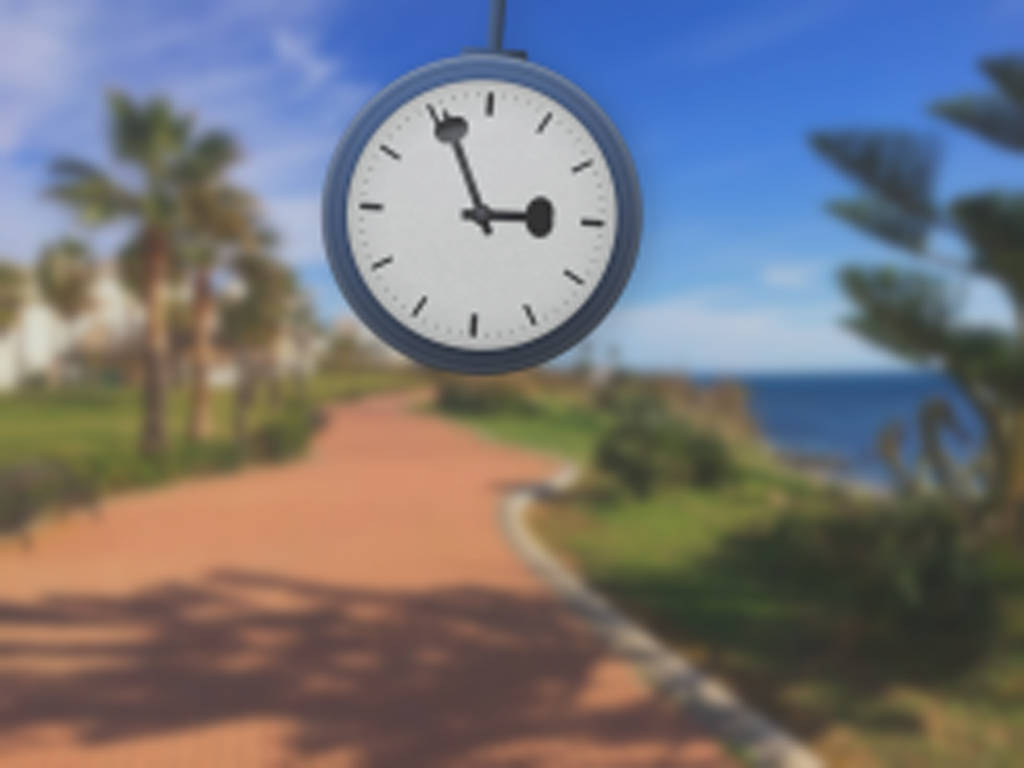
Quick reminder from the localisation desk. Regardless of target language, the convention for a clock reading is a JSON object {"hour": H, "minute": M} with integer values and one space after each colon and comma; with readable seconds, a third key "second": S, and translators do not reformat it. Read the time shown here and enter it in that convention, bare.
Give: {"hour": 2, "minute": 56}
